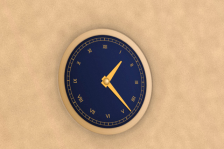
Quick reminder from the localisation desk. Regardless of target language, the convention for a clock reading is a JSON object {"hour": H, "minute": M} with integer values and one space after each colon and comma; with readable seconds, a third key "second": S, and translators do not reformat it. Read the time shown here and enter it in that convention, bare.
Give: {"hour": 1, "minute": 23}
